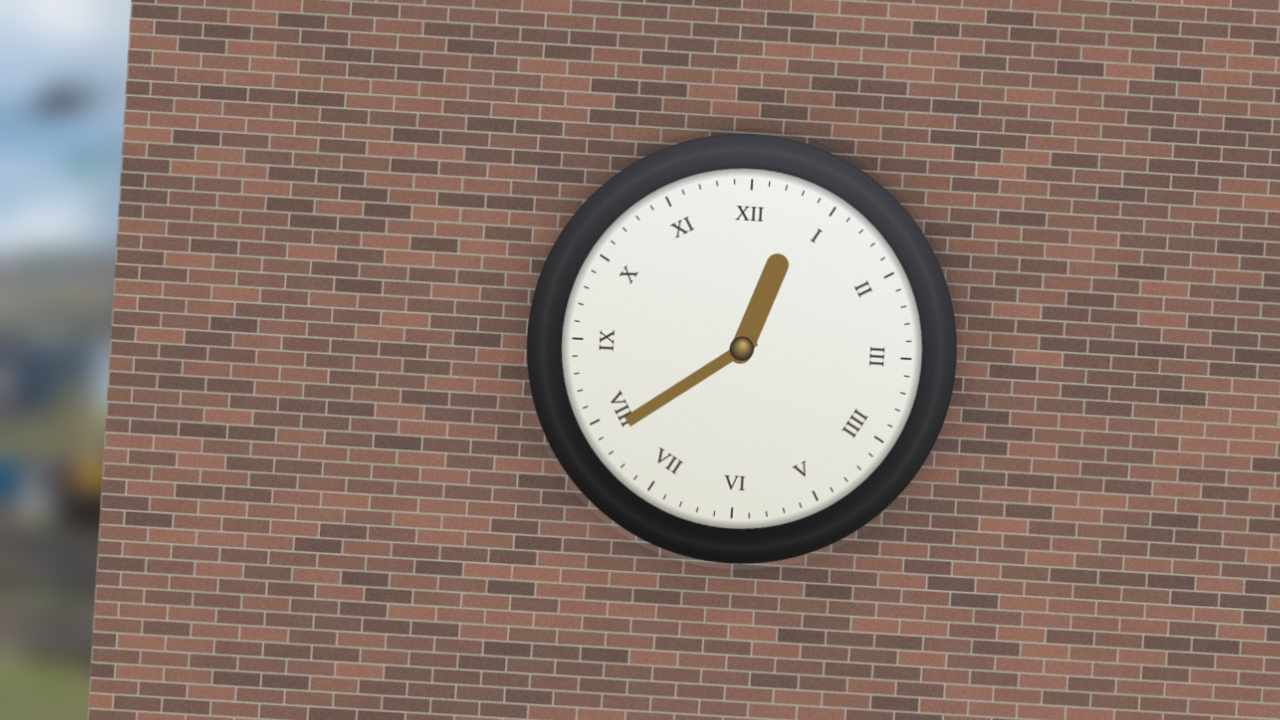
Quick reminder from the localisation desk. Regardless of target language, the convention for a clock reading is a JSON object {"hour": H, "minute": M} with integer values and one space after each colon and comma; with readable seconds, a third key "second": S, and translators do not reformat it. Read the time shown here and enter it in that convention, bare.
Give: {"hour": 12, "minute": 39}
